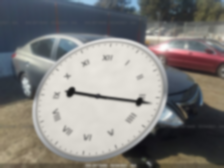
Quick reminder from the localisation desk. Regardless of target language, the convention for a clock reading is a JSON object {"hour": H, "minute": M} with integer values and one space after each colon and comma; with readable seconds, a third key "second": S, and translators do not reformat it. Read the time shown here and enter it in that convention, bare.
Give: {"hour": 9, "minute": 16}
